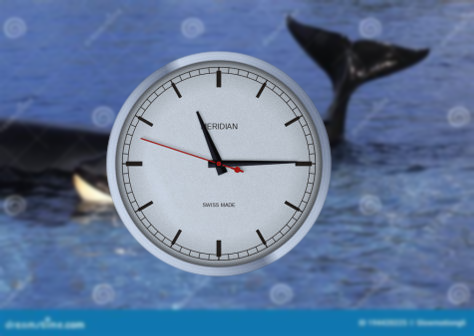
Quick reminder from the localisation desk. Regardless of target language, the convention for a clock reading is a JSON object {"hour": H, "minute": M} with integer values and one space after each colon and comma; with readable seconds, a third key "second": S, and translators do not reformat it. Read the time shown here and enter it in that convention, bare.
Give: {"hour": 11, "minute": 14, "second": 48}
